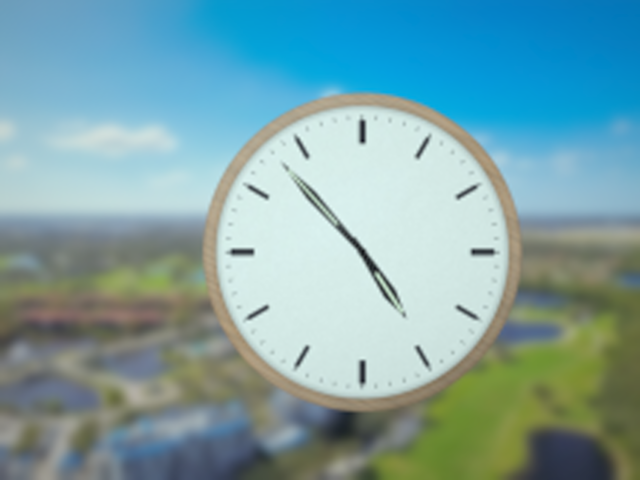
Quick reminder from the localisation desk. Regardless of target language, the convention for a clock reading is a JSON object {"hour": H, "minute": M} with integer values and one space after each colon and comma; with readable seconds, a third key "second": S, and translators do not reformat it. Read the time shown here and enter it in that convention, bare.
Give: {"hour": 4, "minute": 53}
